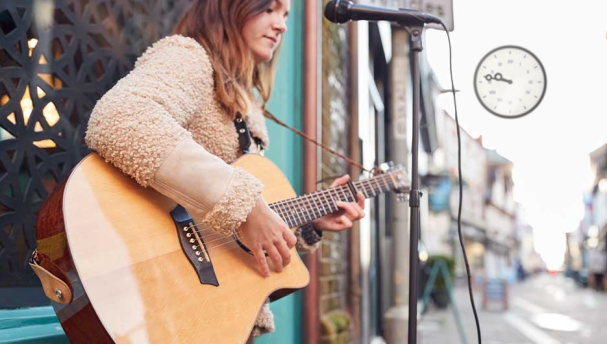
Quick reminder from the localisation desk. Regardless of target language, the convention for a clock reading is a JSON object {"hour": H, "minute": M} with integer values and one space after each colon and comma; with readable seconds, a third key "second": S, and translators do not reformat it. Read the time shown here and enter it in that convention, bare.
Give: {"hour": 9, "minute": 47}
